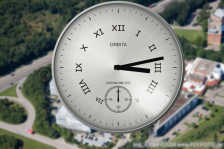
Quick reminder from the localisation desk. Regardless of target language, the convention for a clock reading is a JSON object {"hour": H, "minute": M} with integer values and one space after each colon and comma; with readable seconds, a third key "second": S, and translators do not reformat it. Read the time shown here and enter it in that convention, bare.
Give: {"hour": 3, "minute": 13}
